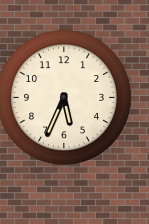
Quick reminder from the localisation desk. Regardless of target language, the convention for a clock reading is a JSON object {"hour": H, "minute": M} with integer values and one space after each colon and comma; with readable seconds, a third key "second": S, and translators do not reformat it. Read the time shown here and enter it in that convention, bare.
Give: {"hour": 5, "minute": 34}
